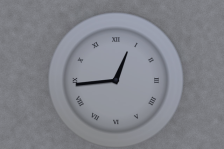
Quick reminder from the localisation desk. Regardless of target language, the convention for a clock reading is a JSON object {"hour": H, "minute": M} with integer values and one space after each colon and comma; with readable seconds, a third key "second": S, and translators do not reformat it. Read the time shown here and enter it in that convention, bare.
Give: {"hour": 12, "minute": 44}
